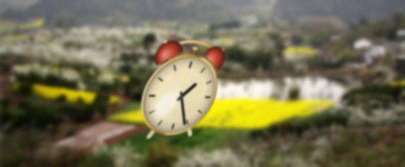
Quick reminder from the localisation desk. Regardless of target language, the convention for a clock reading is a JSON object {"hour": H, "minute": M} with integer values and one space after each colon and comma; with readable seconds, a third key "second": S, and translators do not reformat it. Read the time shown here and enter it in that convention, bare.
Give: {"hour": 1, "minute": 26}
